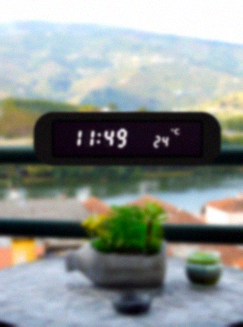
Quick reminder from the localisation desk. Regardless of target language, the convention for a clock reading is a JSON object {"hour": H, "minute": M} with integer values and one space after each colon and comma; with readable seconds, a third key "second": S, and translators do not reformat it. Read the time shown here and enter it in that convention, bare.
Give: {"hour": 11, "minute": 49}
